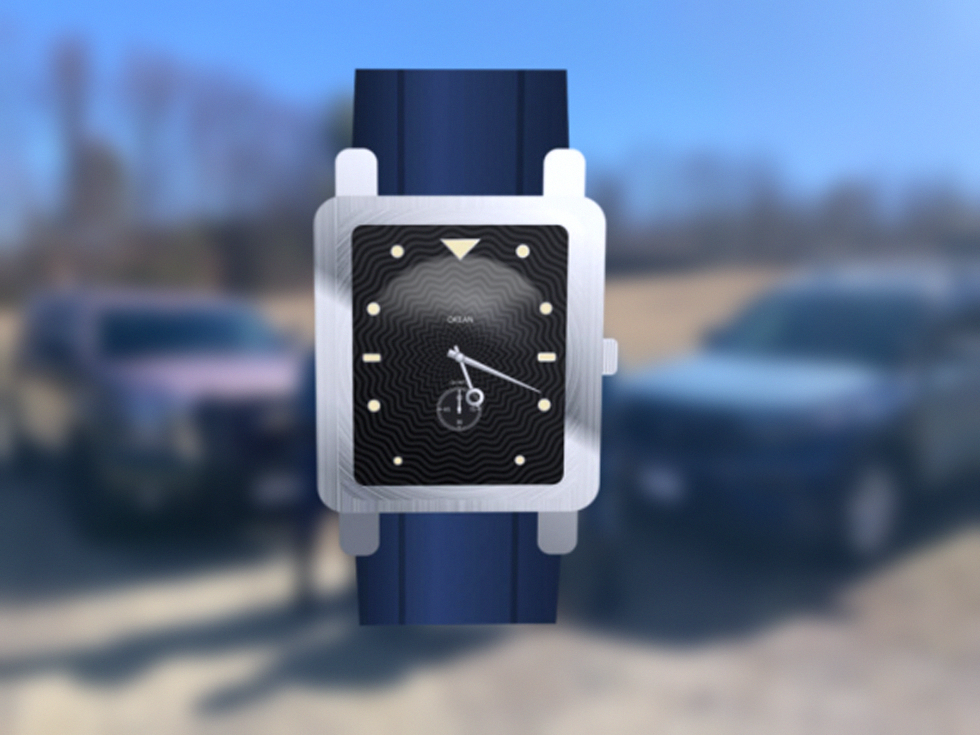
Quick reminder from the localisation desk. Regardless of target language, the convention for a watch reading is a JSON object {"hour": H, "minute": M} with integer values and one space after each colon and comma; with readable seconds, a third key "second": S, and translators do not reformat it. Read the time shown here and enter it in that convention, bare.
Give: {"hour": 5, "minute": 19}
